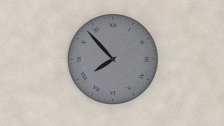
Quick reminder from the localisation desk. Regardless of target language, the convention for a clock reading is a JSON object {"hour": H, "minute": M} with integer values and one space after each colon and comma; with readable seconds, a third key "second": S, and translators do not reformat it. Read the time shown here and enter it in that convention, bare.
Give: {"hour": 7, "minute": 53}
